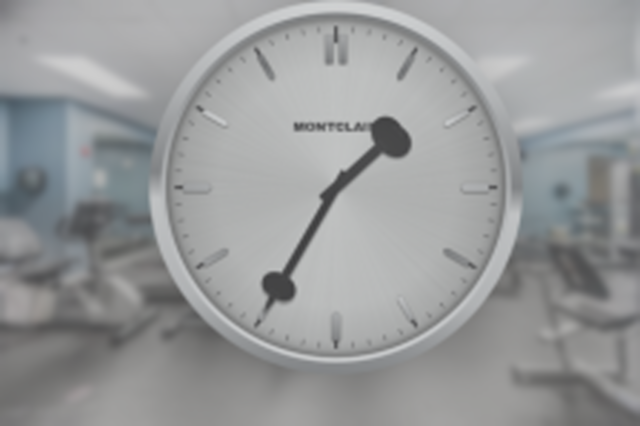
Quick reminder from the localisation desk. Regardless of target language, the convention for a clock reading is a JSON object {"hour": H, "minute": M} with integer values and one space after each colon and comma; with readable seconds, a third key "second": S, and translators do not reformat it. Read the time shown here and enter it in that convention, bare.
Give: {"hour": 1, "minute": 35}
